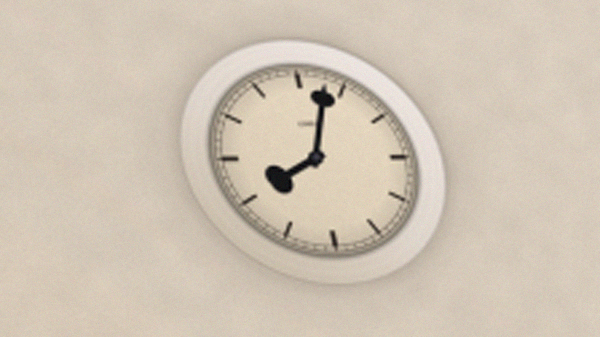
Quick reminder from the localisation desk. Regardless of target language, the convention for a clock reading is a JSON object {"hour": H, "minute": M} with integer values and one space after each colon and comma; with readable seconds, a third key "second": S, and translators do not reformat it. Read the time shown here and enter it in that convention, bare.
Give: {"hour": 8, "minute": 3}
